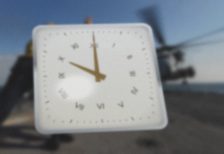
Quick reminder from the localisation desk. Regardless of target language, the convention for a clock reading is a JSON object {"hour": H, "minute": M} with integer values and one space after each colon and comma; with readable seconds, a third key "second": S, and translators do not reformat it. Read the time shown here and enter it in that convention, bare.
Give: {"hour": 10, "minute": 0}
